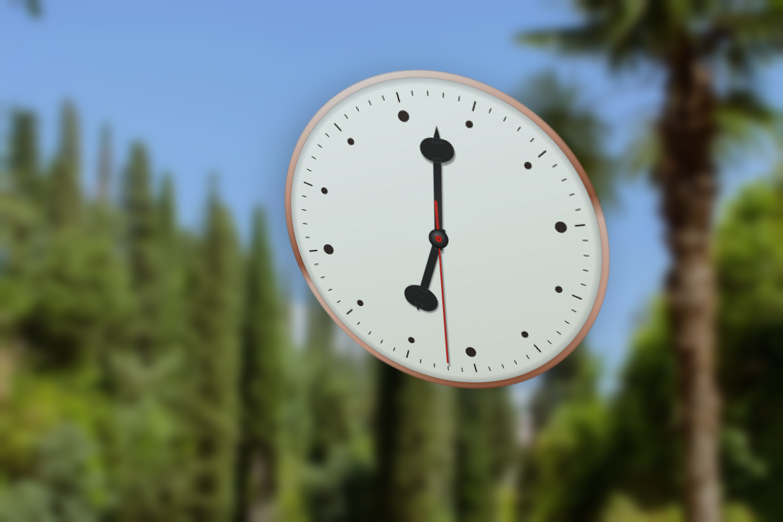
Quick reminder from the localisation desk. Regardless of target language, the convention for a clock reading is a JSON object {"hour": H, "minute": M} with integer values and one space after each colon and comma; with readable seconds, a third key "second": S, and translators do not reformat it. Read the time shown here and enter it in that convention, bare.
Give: {"hour": 7, "minute": 2, "second": 32}
